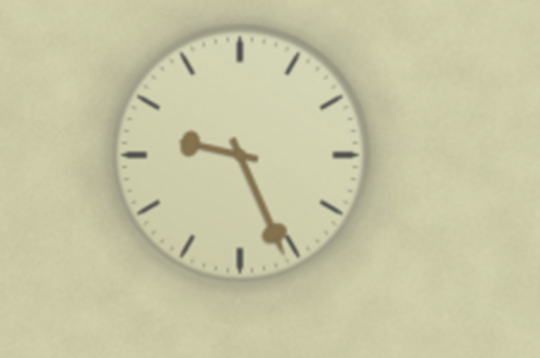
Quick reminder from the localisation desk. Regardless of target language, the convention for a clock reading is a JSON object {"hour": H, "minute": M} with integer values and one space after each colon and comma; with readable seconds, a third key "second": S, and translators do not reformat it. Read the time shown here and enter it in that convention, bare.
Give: {"hour": 9, "minute": 26}
